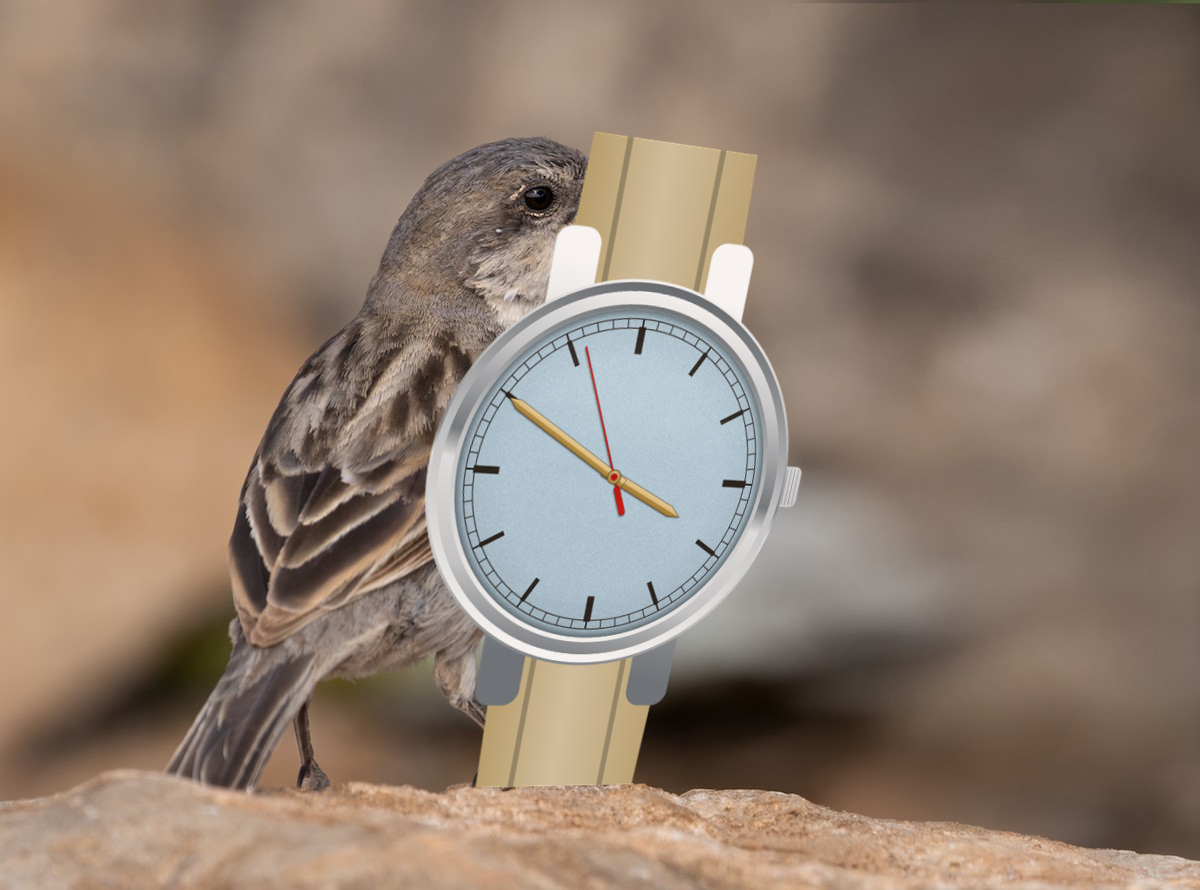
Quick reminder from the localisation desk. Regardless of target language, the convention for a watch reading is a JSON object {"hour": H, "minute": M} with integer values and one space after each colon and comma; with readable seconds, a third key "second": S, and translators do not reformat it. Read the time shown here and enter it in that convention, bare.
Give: {"hour": 3, "minute": 49, "second": 56}
